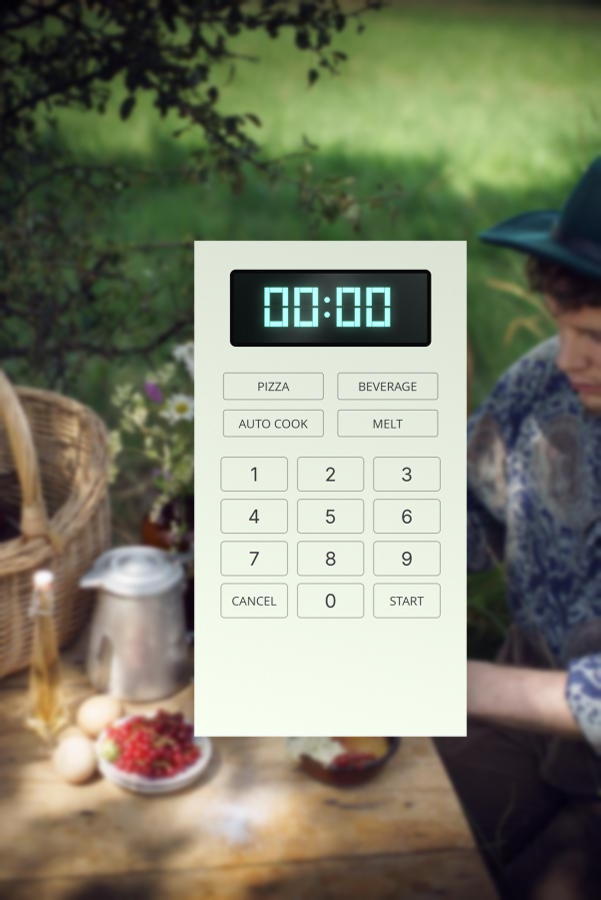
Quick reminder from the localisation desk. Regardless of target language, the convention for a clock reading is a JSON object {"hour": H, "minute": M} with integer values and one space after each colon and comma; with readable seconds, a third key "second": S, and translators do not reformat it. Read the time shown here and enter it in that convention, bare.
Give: {"hour": 0, "minute": 0}
